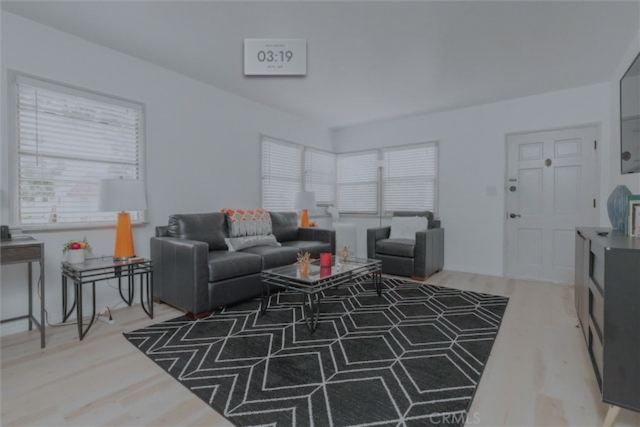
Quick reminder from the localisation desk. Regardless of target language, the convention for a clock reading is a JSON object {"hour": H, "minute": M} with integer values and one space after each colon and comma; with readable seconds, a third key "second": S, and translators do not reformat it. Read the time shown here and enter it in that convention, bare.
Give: {"hour": 3, "minute": 19}
